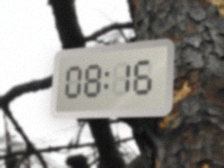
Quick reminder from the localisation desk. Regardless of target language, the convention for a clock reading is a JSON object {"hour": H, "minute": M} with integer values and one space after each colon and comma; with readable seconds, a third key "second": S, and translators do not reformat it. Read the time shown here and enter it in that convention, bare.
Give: {"hour": 8, "minute": 16}
